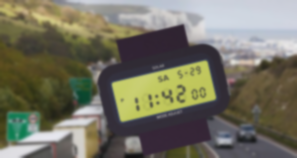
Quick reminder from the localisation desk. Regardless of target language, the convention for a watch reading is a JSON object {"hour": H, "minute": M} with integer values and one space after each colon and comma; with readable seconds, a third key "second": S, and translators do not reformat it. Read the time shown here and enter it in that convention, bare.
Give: {"hour": 11, "minute": 42, "second": 0}
